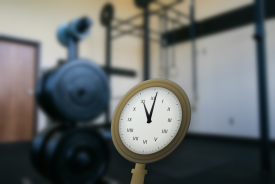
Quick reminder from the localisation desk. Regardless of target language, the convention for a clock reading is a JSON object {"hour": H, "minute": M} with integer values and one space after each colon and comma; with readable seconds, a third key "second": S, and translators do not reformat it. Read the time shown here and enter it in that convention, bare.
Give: {"hour": 11, "minute": 1}
